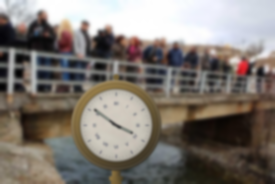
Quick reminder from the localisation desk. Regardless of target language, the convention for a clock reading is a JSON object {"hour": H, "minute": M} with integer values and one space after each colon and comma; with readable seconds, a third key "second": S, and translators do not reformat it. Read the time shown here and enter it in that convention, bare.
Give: {"hour": 3, "minute": 51}
